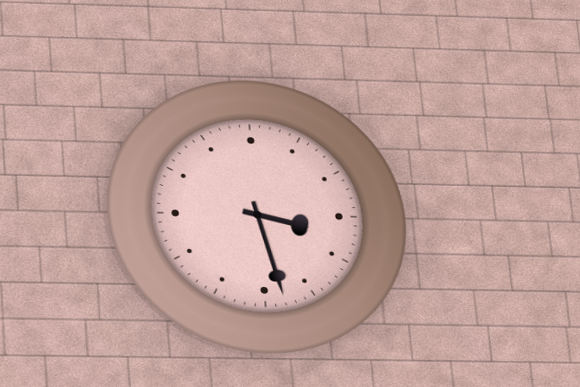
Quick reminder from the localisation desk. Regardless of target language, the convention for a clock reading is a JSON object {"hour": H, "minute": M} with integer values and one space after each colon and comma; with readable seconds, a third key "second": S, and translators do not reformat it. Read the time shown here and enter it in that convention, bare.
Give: {"hour": 3, "minute": 28}
